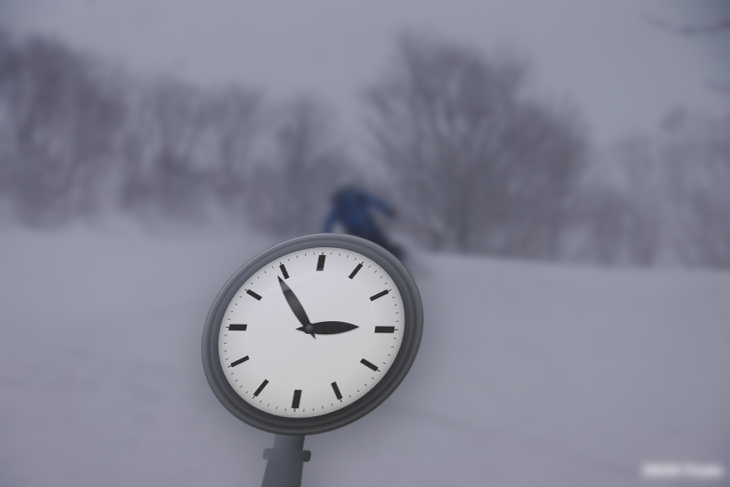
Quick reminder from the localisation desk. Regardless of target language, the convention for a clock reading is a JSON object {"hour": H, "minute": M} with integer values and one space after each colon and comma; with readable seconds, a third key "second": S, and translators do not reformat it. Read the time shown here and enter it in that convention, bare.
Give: {"hour": 2, "minute": 54}
